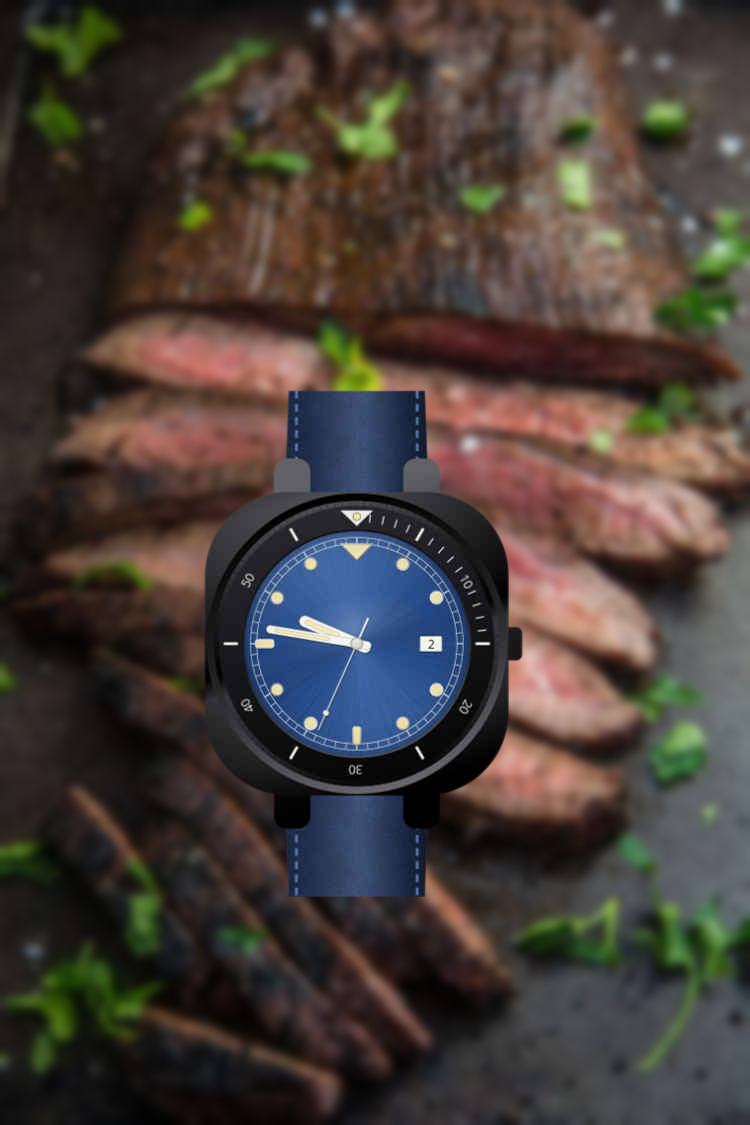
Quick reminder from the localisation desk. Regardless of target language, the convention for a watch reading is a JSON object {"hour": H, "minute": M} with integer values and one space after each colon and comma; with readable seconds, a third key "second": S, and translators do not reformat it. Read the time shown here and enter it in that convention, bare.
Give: {"hour": 9, "minute": 46, "second": 34}
